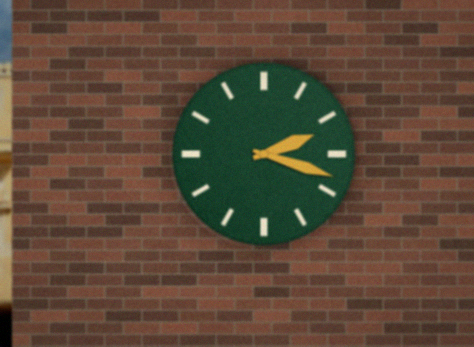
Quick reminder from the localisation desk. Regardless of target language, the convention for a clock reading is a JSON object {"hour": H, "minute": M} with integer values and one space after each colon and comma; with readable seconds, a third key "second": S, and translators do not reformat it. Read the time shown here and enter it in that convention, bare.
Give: {"hour": 2, "minute": 18}
